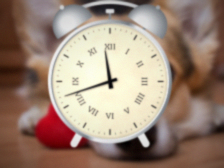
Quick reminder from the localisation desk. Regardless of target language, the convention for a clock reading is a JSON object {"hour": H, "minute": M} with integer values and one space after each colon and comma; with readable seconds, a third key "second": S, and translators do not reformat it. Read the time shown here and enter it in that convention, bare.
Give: {"hour": 11, "minute": 42}
